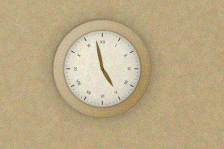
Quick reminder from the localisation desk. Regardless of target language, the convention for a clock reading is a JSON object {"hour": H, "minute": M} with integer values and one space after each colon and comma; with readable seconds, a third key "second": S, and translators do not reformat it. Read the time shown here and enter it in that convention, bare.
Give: {"hour": 4, "minute": 58}
